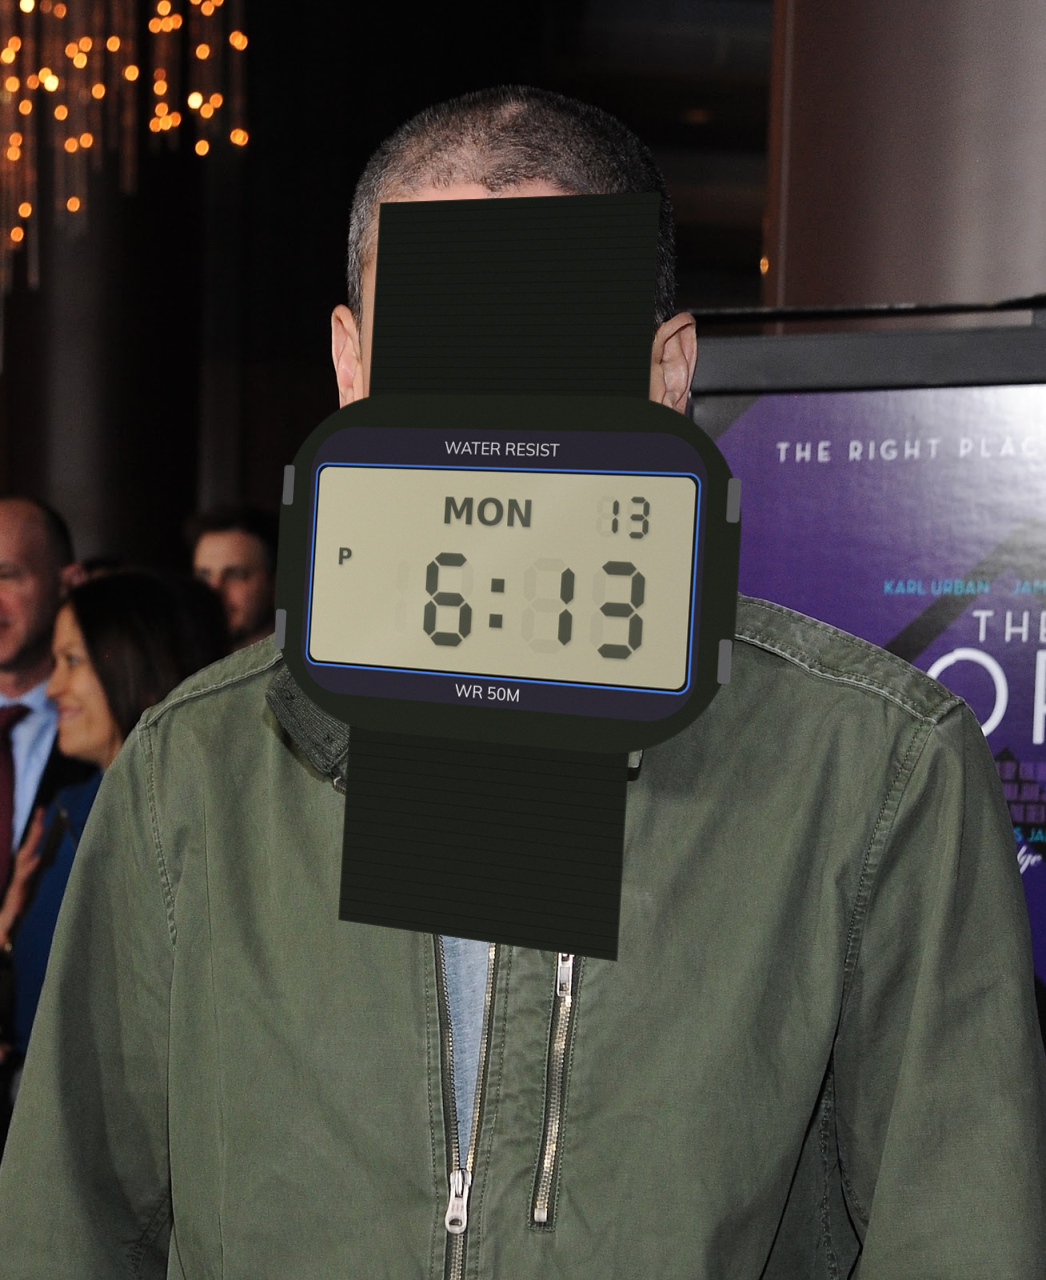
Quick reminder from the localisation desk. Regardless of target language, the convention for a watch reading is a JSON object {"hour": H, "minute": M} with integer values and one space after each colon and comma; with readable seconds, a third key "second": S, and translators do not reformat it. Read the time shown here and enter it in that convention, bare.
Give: {"hour": 6, "minute": 13}
